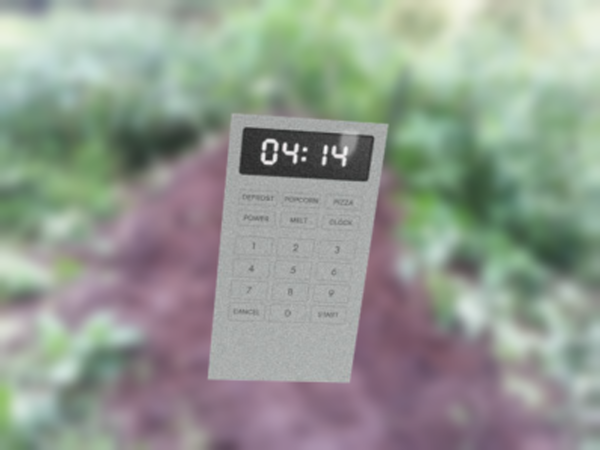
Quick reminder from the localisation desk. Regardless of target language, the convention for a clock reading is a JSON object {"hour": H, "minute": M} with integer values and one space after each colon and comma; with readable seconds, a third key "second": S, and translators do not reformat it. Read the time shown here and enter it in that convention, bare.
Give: {"hour": 4, "minute": 14}
